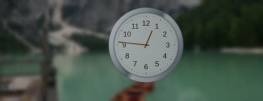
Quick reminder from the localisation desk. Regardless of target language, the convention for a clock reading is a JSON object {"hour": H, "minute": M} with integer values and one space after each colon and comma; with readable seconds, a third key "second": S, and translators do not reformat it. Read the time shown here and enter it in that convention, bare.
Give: {"hour": 12, "minute": 46}
